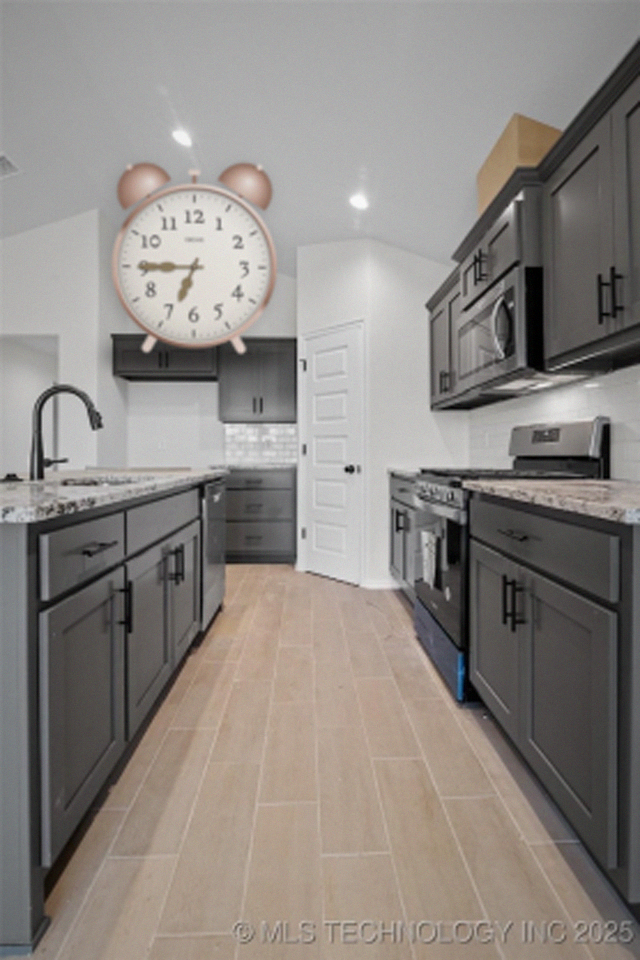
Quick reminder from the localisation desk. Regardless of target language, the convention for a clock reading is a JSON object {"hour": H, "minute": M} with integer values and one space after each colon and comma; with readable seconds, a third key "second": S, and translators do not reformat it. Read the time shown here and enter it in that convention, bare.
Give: {"hour": 6, "minute": 45}
